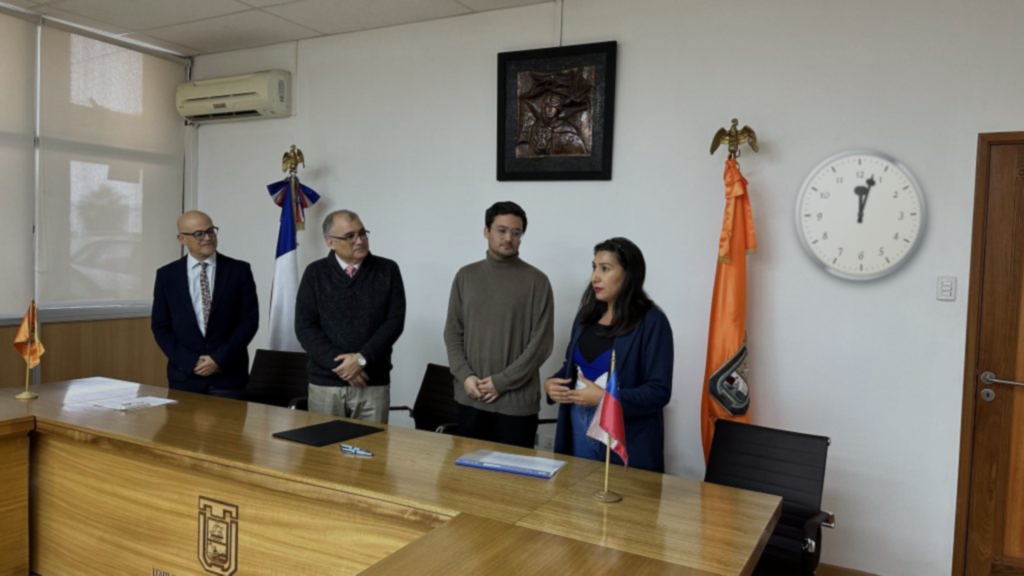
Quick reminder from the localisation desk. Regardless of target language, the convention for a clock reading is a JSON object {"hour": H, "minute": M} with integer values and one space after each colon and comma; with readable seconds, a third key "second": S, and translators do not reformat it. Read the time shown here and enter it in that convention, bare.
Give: {"hour": 12, "minute": 3}
